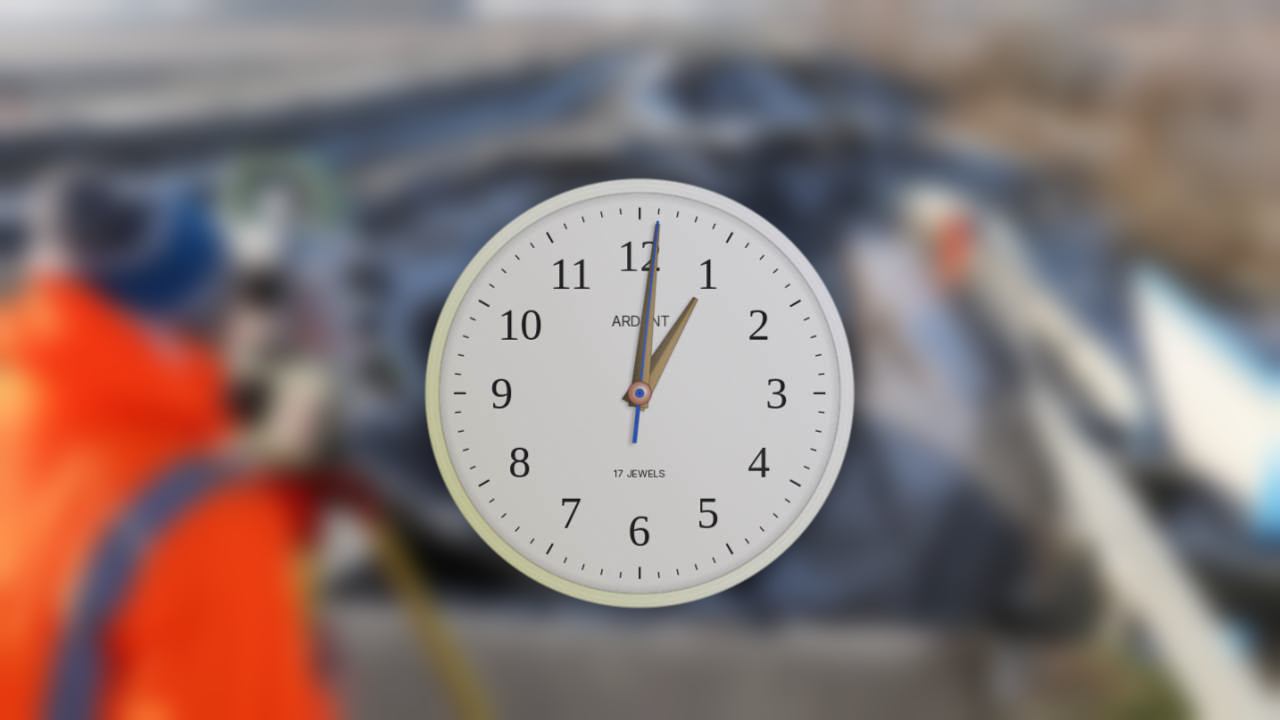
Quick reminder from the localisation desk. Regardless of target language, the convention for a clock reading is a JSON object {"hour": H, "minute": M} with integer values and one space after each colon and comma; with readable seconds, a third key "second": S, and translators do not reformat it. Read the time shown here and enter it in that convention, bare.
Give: {"hour": 1, "minute": 1, "second": 1}
